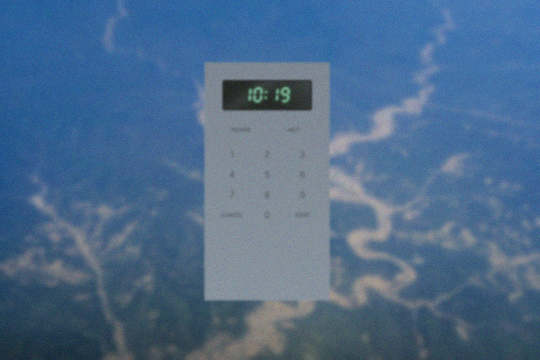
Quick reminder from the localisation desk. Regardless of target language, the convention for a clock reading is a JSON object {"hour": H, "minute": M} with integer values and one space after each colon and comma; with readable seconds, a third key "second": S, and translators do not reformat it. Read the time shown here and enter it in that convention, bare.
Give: {"hour": 10, "minute": 19}
